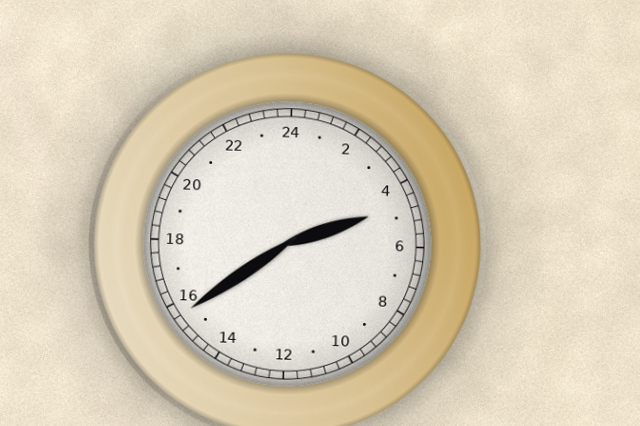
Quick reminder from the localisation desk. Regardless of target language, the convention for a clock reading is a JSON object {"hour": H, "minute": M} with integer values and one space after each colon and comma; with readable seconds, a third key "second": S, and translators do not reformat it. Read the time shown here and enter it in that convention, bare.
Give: {"hour": 4, "minute": 39}
